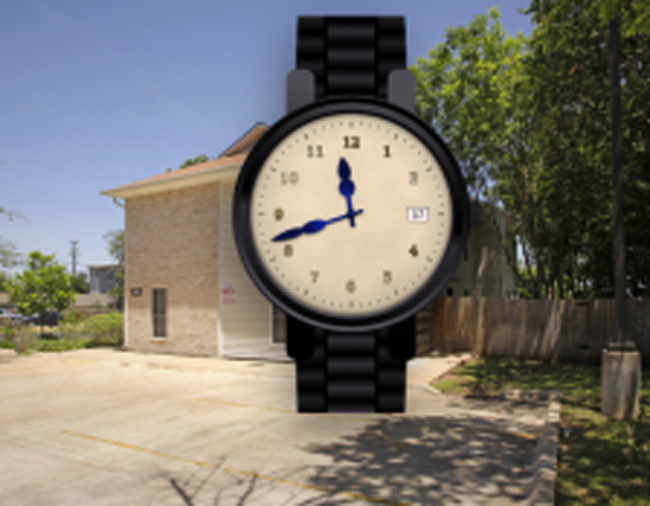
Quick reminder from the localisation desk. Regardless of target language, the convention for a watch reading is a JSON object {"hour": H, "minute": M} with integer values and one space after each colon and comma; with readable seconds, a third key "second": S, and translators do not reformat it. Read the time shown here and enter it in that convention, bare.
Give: {"hour": 11, "minute": 42}
